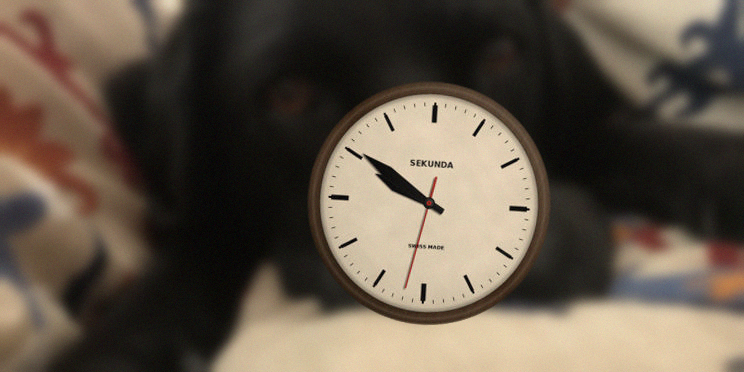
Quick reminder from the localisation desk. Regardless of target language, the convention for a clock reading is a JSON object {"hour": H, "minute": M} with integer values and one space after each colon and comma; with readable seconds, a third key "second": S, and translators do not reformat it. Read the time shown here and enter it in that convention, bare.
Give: {"hour": 9, "minute": 50, "second": 32}
